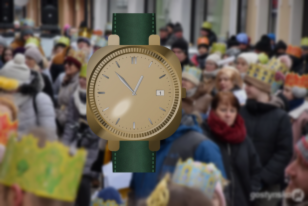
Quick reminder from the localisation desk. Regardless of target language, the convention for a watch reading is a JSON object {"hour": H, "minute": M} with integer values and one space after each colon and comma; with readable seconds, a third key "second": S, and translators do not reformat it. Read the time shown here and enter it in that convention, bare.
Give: {"hour": 12, "minute": 53}
